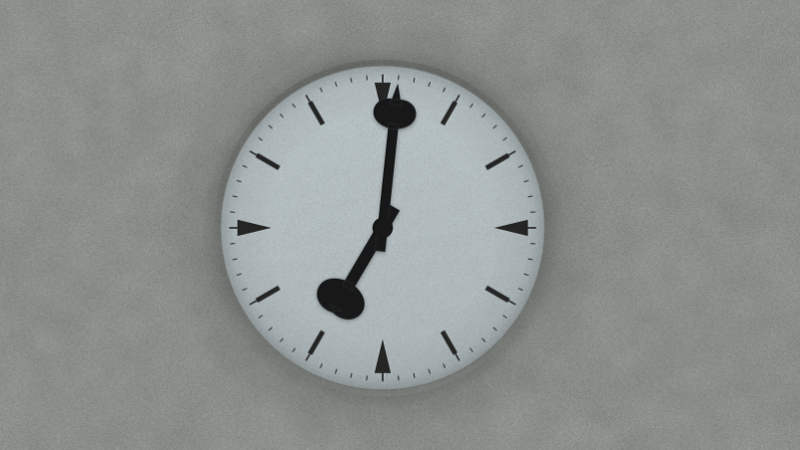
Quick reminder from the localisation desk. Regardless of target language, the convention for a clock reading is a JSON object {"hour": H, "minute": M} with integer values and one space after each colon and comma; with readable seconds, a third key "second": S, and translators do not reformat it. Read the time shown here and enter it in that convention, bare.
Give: {"hour": 7, "minute": 1}
